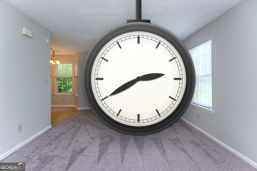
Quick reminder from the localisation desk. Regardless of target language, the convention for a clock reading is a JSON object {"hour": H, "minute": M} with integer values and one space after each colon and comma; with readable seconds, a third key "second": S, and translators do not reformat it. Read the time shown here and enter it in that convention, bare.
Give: {"hour": 2, "minute": 40}
